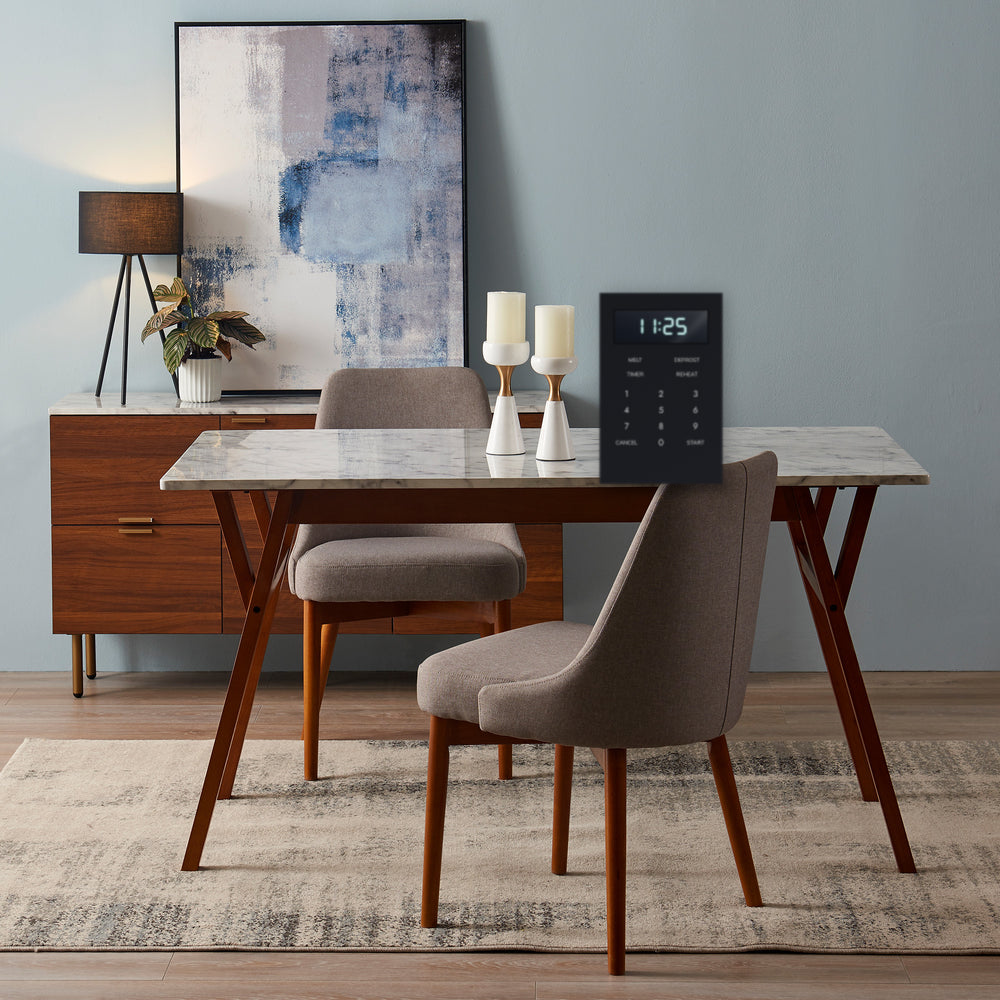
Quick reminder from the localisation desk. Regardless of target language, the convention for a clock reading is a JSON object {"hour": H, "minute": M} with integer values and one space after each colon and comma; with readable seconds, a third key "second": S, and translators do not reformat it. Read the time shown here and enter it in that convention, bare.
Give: {"hour": 11, "minute": 25}
